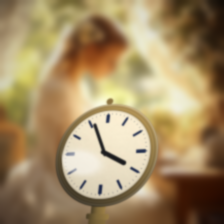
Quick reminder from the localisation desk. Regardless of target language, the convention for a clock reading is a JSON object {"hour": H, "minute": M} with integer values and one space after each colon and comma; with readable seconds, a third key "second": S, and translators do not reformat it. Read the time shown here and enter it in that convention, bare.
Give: {"hour": 3, "minute": 56}
